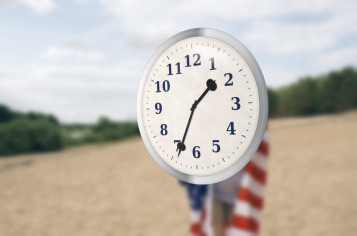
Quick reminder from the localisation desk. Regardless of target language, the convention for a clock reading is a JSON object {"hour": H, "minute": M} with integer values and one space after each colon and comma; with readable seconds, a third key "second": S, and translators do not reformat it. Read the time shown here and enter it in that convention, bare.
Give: {"hour": 1, "minute": 34}
